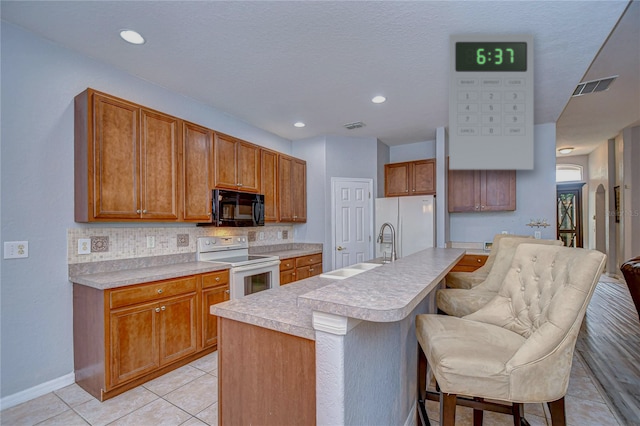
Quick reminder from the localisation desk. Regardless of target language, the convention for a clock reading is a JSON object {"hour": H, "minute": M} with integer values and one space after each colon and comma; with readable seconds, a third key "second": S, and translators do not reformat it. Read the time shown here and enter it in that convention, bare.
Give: {"hour": 6, "minute": 37}
